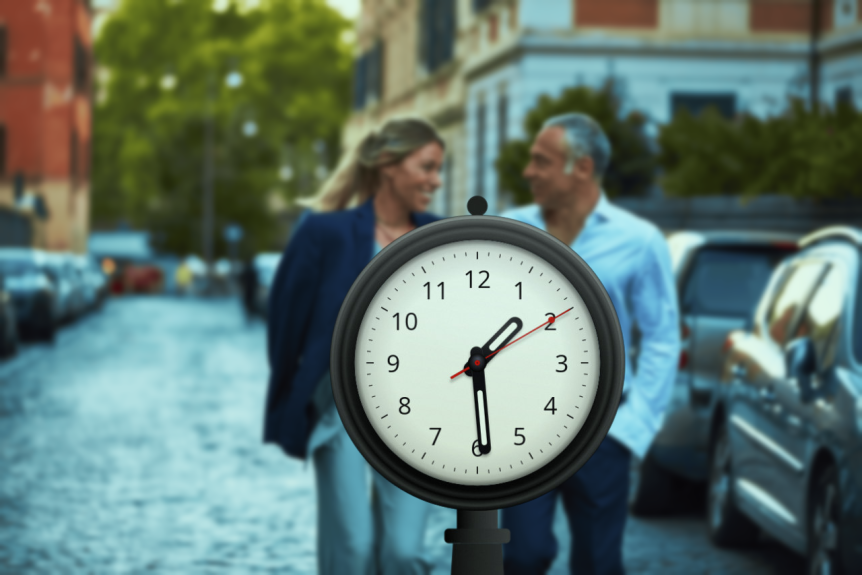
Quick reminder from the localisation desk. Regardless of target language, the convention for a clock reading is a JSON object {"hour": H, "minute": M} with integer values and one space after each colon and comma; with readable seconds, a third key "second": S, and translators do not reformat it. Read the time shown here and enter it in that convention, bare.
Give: {"hour": 1, "minute": 29, "second": 10}
